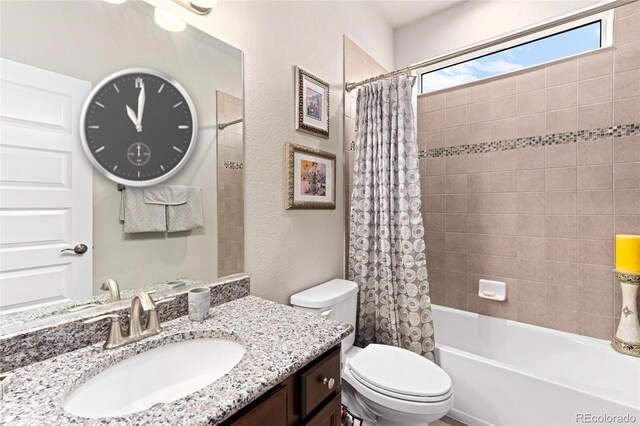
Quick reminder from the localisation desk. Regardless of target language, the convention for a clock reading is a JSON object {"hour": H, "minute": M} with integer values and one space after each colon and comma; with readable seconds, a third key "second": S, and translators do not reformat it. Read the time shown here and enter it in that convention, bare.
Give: {"hour": 11, "minute": 1}
